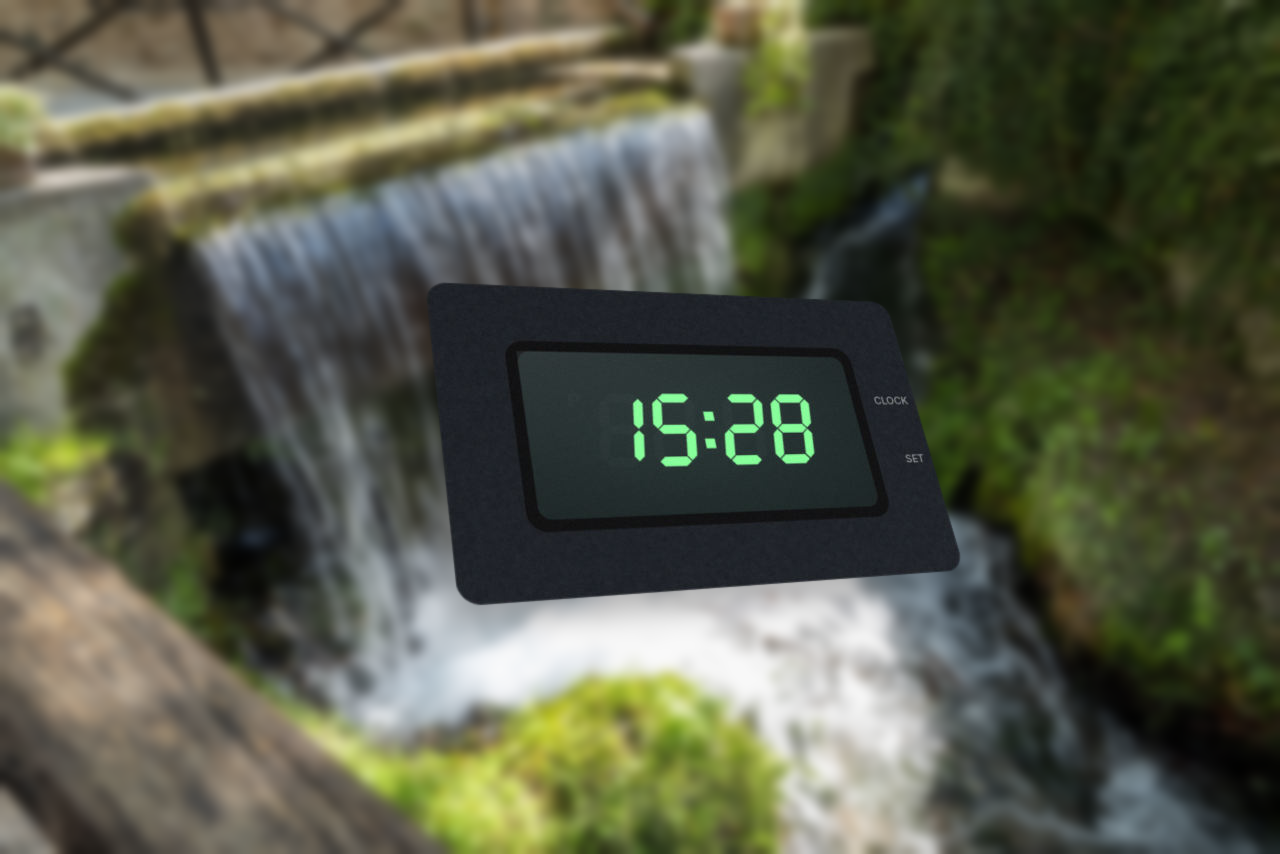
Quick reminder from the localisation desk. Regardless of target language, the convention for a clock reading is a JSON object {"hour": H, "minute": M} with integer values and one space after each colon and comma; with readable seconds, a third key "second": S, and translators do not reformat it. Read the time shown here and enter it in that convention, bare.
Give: {"hour": 15, "minute": 28}
